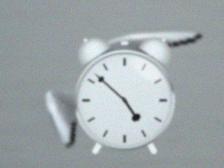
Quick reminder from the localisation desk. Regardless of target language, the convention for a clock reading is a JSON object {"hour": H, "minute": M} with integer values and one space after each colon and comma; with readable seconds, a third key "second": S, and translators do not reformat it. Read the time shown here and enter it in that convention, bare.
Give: {"hour": 4, "minute": 52}
